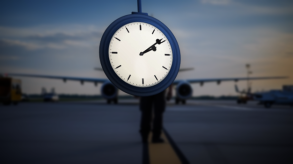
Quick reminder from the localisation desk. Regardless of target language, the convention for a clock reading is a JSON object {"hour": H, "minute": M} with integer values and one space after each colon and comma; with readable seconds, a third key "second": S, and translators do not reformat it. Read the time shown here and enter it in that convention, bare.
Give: {"hour": 2, "minute": 9}
